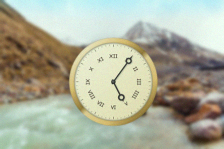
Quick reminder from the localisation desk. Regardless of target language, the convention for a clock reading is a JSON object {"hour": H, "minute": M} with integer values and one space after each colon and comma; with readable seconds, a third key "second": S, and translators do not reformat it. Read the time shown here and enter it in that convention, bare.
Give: {"hour": 5, "minute": 6}
